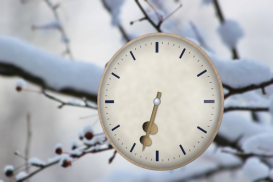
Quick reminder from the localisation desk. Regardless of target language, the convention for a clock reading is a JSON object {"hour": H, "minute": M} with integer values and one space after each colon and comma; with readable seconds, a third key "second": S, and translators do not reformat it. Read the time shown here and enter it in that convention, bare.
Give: {"hour": 6, "minute": 33}
